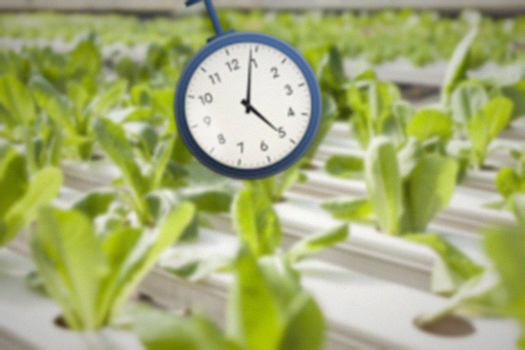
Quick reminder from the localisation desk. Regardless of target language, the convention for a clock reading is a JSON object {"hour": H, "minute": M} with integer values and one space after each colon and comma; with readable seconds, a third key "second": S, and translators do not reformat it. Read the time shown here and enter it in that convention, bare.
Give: {"hour": 5, "minute": 4}
